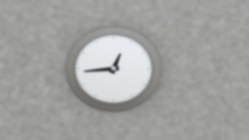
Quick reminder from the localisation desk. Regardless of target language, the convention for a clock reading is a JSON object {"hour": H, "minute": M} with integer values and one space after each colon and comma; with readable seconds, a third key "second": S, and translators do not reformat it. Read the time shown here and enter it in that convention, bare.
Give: {"hour": 12, "minute": 44}
